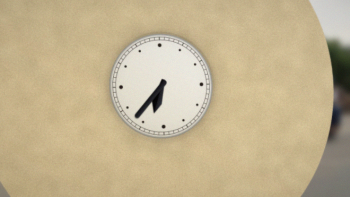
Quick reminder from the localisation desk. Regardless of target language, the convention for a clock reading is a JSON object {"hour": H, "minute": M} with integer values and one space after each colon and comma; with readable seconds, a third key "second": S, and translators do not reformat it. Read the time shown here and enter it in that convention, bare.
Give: {"hour": 6, "minute": 37}
